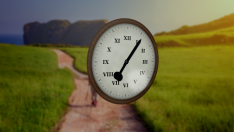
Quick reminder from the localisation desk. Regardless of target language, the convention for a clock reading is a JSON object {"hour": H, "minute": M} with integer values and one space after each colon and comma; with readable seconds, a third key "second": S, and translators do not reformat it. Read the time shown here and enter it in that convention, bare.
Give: {"hour": 7, "minute": 6}
